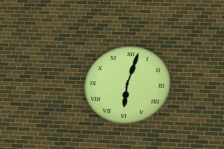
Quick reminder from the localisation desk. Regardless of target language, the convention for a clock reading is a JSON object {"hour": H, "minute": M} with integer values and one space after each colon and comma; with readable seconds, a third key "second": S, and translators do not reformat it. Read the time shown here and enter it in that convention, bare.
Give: {"hour": 6, "minute": 2}
